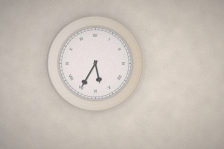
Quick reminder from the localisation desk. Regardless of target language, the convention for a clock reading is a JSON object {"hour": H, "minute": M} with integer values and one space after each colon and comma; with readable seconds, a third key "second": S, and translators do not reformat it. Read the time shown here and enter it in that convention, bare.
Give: {"hour": 5, "minute": 35}
